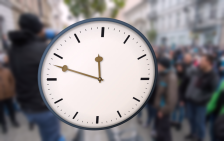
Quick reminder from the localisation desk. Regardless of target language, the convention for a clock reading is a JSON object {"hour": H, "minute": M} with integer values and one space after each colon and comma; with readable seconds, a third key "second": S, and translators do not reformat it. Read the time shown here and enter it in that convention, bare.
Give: {"hour": 11, "minute": 48}
